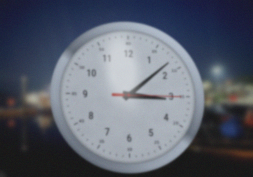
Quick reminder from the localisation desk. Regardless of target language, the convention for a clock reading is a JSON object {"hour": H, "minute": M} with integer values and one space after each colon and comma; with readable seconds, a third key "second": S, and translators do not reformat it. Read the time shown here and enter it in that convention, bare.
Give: {"hour": 3, "minute": 8, "second": 15}
